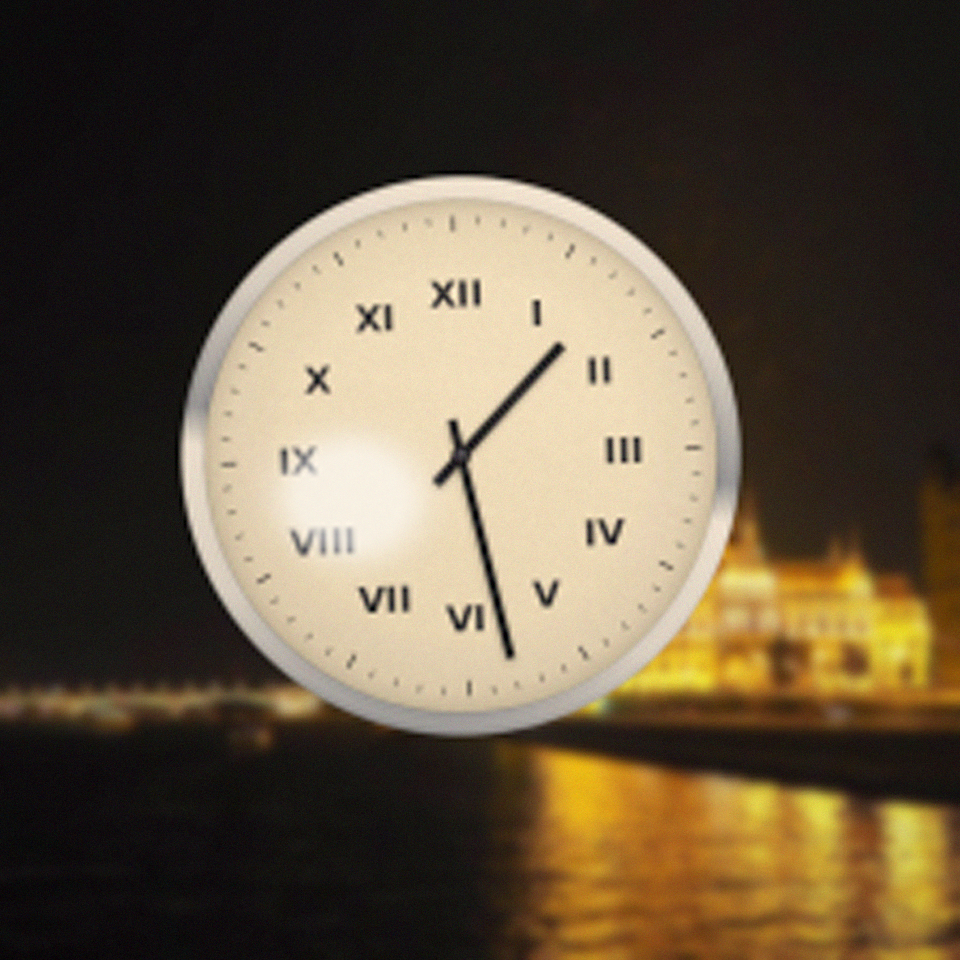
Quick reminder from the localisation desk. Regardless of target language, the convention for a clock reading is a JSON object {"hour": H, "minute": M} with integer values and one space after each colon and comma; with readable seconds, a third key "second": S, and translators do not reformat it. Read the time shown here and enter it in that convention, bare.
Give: {"hour": 1, "minute": 28}
